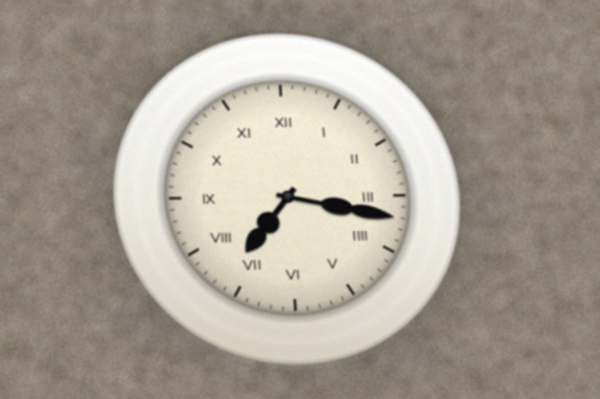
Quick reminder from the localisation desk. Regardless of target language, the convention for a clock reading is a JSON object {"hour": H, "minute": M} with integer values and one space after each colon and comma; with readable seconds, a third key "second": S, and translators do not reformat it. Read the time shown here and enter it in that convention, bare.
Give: {"hour": 7, "minute": 17}
